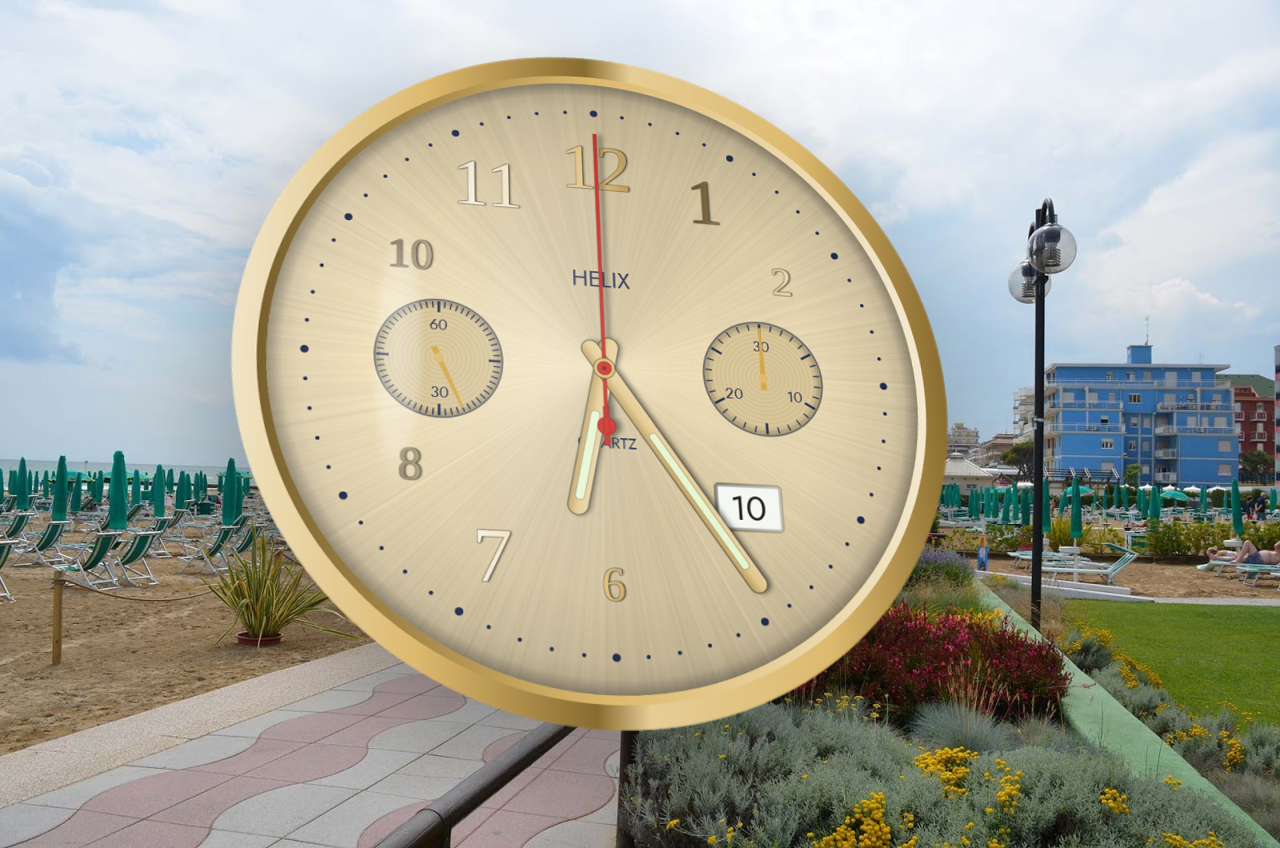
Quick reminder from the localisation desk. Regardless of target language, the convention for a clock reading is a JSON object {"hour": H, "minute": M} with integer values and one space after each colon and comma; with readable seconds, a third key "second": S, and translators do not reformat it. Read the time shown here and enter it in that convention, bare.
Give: {"hour": 6, "minute": 24, "second": 26}
